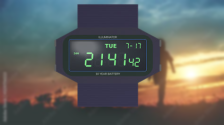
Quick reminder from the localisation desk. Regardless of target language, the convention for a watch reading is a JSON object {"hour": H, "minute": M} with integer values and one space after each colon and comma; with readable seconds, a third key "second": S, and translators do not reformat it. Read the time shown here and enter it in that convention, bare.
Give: {"hour": 21, "minute": 41, "second": 42}
